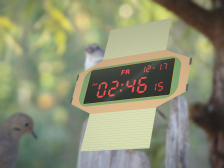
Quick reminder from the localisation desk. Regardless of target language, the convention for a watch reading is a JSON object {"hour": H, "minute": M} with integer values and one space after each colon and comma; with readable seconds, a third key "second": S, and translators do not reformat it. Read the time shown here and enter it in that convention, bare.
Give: {"hour": 2, "minute": 46, "second": 15}
